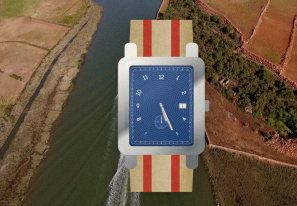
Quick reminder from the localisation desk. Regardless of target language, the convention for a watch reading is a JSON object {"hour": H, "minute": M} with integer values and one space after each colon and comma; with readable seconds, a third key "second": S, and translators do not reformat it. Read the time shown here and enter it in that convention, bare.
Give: {"hour": 5, "minute": 26}
